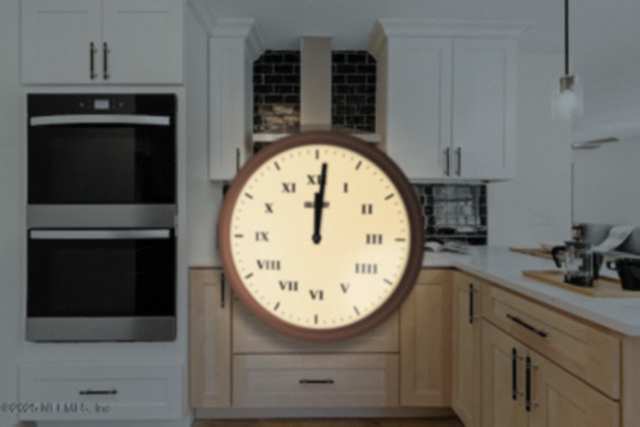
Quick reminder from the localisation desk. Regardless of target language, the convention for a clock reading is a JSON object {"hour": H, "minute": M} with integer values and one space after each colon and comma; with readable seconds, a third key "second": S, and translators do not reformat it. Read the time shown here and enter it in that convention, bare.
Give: {"hour": 12, "minute": 1}
